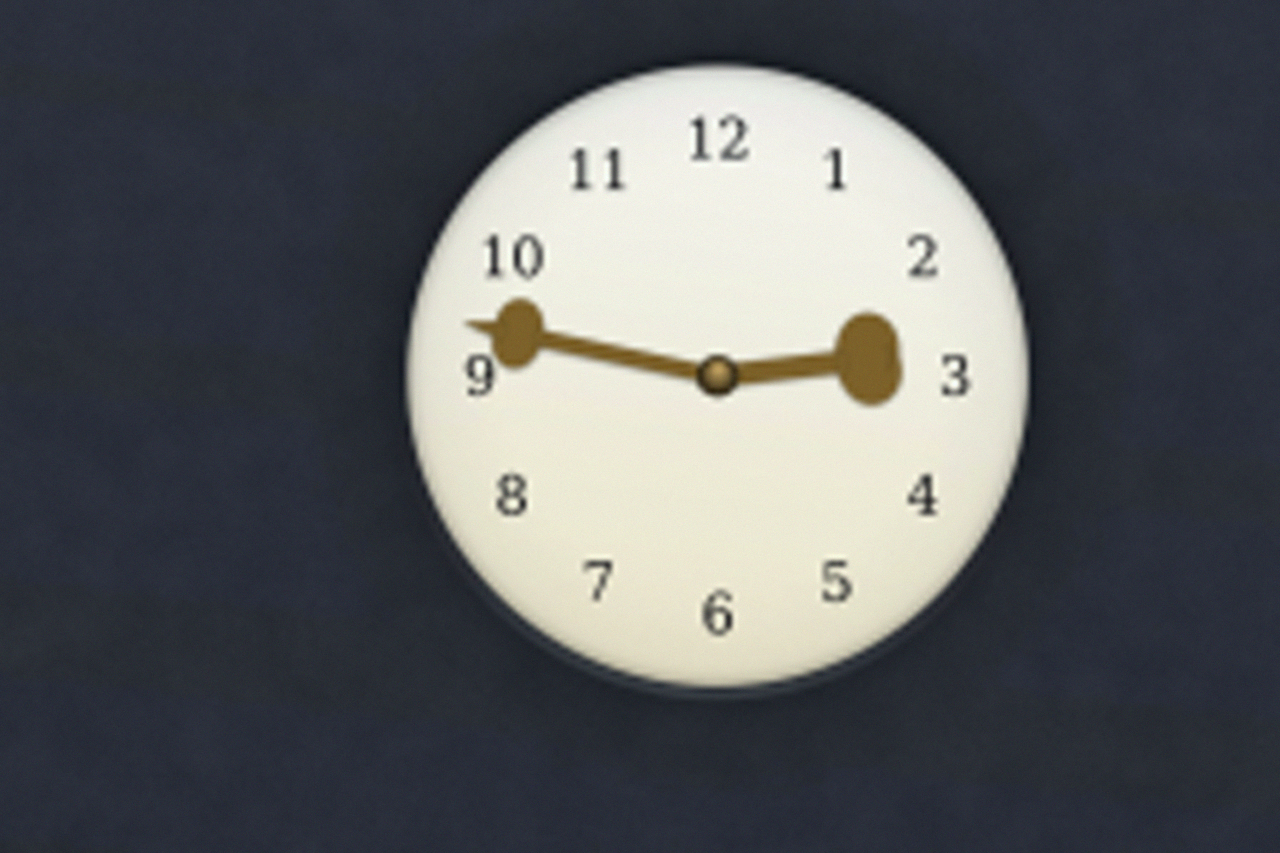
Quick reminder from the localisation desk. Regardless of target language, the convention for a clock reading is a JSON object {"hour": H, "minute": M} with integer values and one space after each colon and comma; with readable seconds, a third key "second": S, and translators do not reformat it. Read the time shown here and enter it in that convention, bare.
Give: {"hour": 2, "minute": 47}
